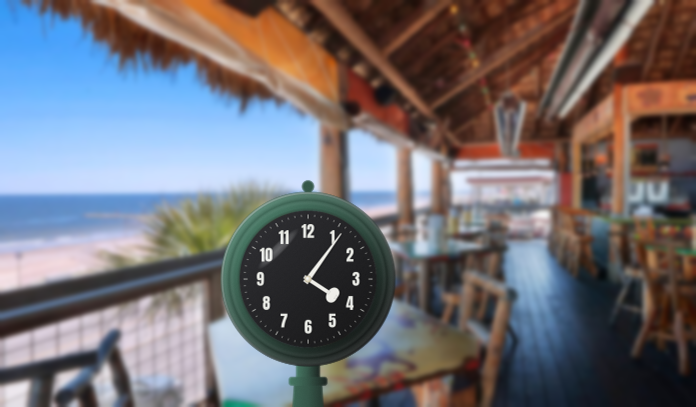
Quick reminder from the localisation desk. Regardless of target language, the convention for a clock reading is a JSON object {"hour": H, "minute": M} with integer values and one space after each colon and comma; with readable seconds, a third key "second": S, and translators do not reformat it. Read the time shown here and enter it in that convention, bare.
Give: {"hour": 4, "minute": 6}
